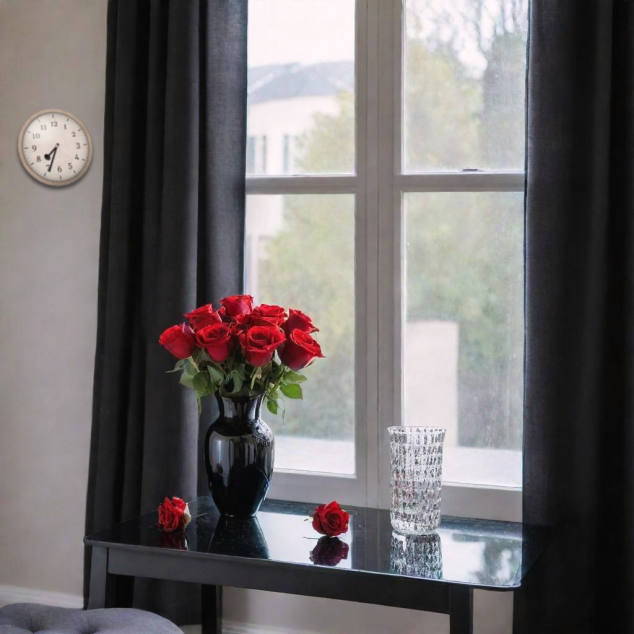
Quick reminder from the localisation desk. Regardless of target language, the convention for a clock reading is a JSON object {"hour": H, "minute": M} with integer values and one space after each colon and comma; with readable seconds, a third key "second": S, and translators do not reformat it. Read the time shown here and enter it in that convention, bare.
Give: {"hour": 7, "minute": 34}
